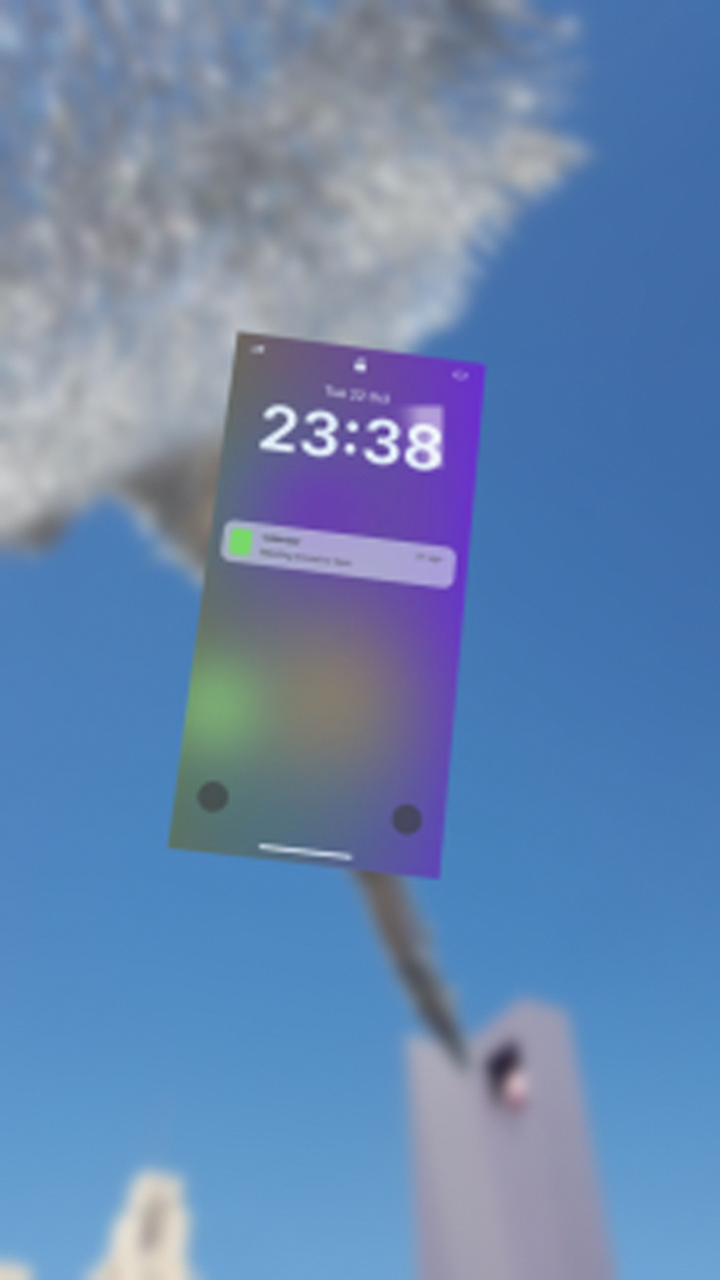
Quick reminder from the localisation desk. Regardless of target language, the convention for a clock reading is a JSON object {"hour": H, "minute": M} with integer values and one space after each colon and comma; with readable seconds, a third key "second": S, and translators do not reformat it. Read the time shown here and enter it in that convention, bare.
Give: {"hour": 23, "minute": 38}
